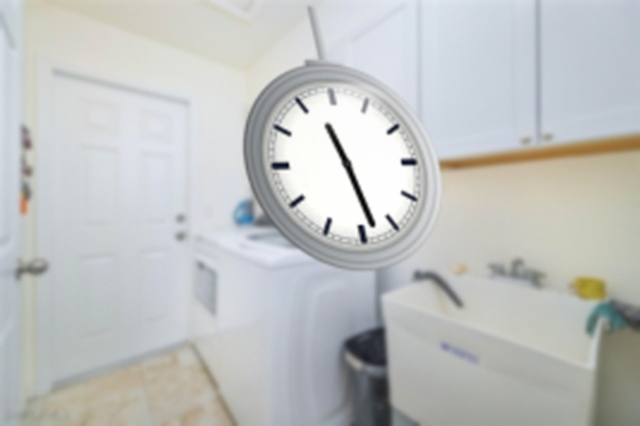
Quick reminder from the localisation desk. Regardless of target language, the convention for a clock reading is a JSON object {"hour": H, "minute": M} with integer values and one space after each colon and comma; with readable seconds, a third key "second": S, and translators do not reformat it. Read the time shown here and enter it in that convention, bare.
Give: {"hour": 11, "minute": 28}
